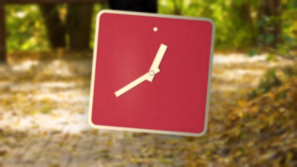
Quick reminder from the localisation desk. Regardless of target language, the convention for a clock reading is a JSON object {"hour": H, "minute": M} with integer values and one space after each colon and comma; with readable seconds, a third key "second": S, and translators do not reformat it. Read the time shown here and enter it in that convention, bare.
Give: {"hour": 12, "minute": 39}
